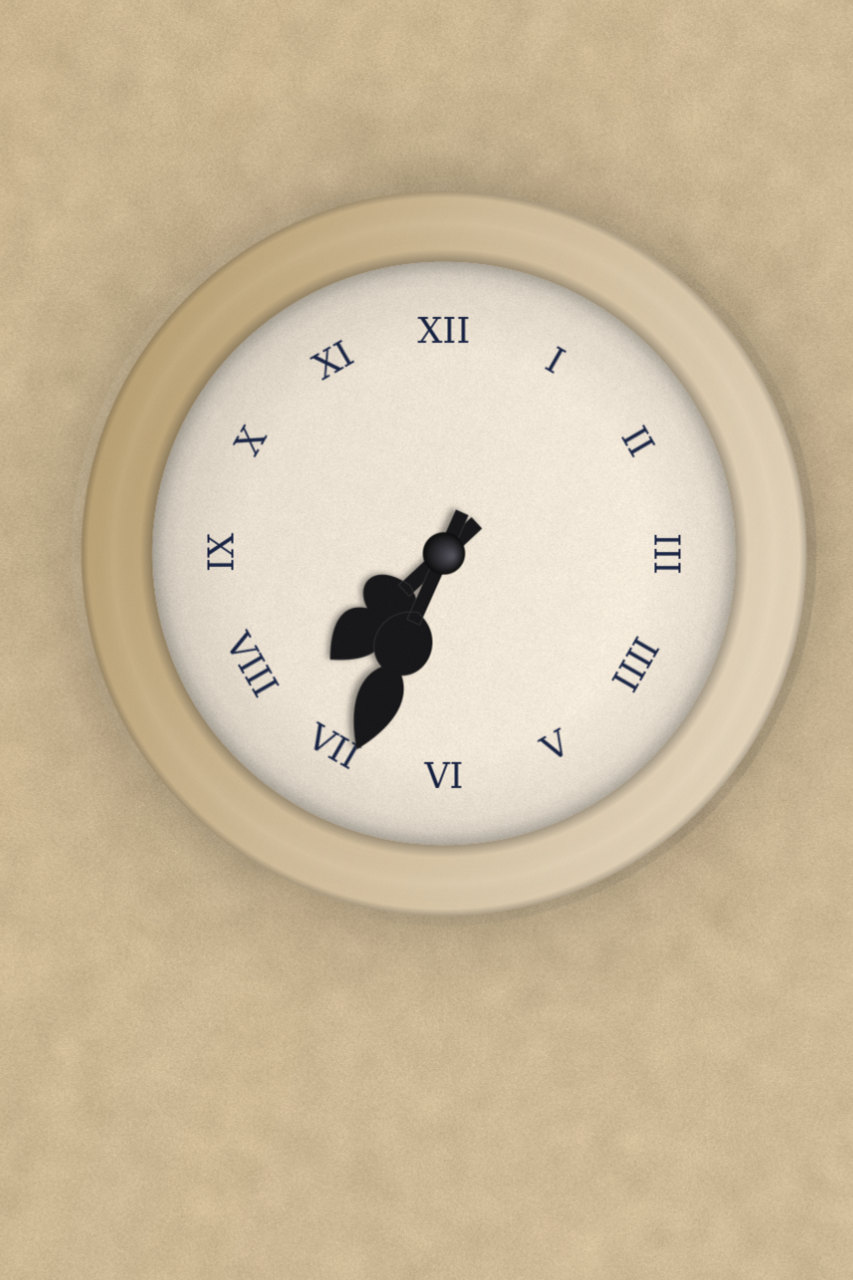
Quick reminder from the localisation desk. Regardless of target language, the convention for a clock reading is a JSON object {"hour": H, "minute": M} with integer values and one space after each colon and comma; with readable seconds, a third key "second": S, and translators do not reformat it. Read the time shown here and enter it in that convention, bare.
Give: {"hour": 7, "minute": 34}
